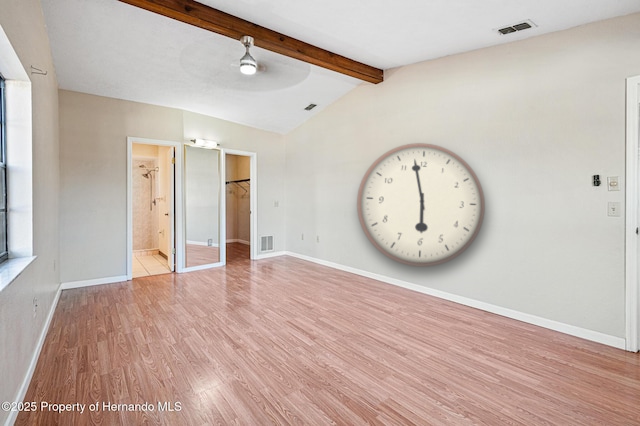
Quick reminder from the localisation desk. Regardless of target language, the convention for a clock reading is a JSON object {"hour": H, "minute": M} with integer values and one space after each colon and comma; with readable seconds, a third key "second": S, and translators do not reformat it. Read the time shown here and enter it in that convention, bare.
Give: {"hour": 5, "minute": 58}
